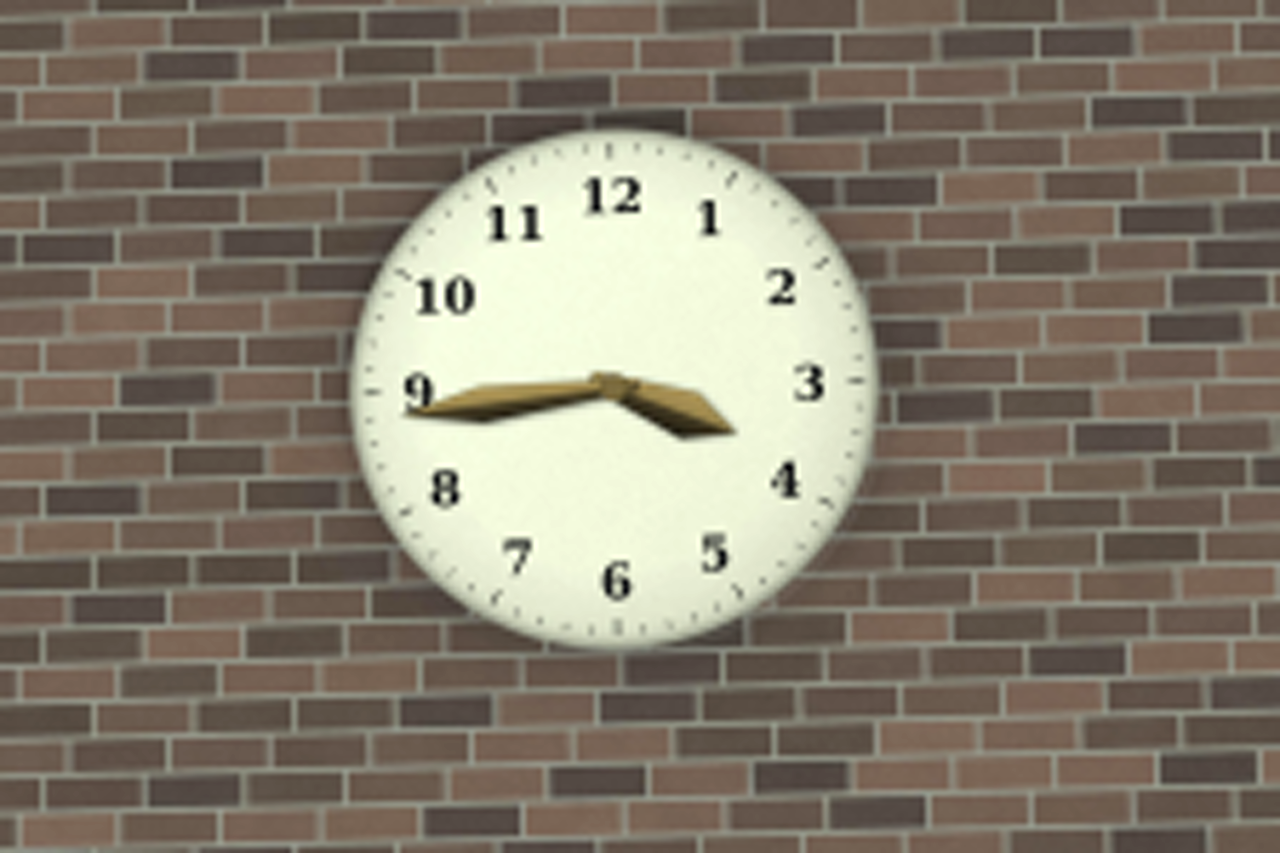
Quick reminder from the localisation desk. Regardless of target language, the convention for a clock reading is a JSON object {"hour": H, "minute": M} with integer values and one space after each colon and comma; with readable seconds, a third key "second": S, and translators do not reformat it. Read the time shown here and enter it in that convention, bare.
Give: {"hour": 3, "minute": 44}
